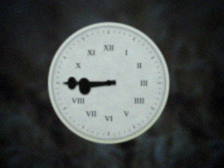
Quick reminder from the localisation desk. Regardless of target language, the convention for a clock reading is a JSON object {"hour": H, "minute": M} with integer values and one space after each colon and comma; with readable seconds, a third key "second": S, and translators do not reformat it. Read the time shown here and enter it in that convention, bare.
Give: {"hour": 8, "minute": 45}
